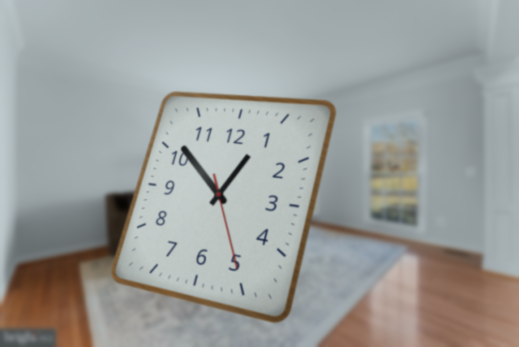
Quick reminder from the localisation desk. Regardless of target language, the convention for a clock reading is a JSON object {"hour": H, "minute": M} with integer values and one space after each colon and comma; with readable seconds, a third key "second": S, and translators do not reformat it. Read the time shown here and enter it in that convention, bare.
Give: {"hour": 12, "minute": 51, "second": 25}
